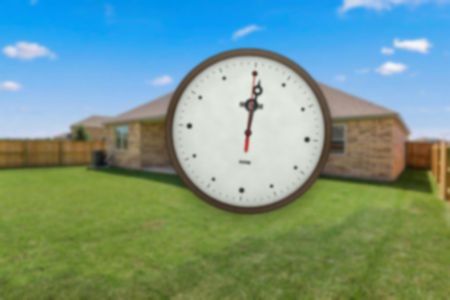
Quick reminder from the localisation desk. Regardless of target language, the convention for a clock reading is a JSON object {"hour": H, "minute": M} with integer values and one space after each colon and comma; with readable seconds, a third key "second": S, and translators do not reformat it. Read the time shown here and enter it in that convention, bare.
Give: {"hour": 12, "minute": 1, "second": 0}
